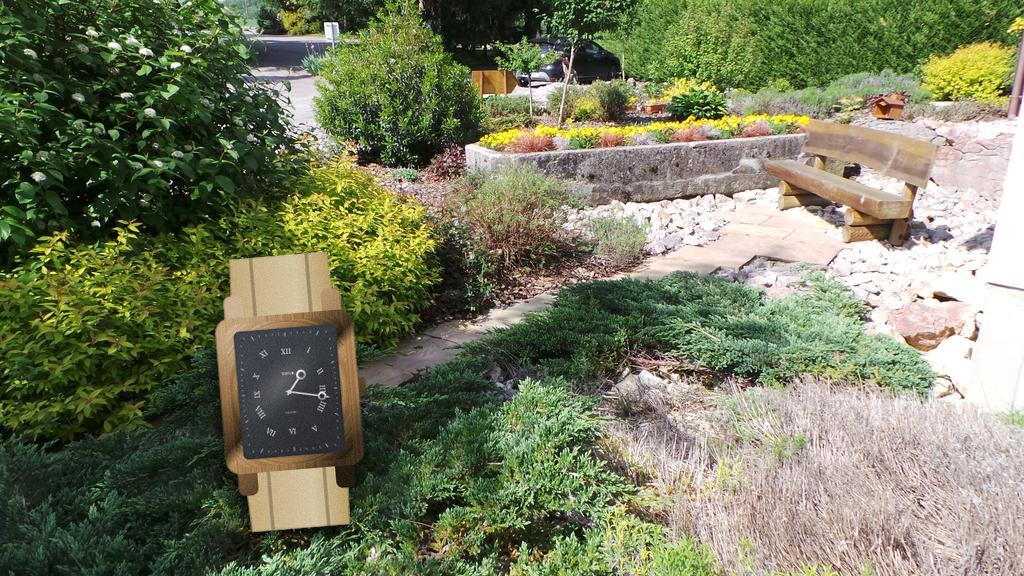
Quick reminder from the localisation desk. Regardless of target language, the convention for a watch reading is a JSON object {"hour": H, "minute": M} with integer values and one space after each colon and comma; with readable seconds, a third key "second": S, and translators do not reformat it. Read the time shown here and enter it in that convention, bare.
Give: {"hour": 1, "minute": 17}
